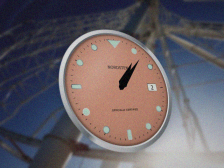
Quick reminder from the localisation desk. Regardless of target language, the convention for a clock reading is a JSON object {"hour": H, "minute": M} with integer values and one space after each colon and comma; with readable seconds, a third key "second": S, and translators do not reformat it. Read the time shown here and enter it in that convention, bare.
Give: {"hour": 1, "minute": 7}
